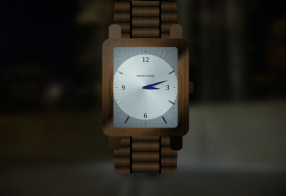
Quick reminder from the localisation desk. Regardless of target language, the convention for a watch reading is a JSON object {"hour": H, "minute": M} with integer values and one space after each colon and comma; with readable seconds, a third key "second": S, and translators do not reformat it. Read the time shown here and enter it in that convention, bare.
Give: {"hour": 3, "minute": 12}
